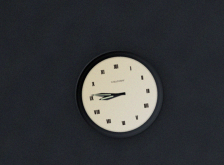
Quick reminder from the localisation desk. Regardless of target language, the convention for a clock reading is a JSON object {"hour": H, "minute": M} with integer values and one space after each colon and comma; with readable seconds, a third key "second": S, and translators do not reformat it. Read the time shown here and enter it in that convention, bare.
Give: {"hour": 8, "minute": 46}
